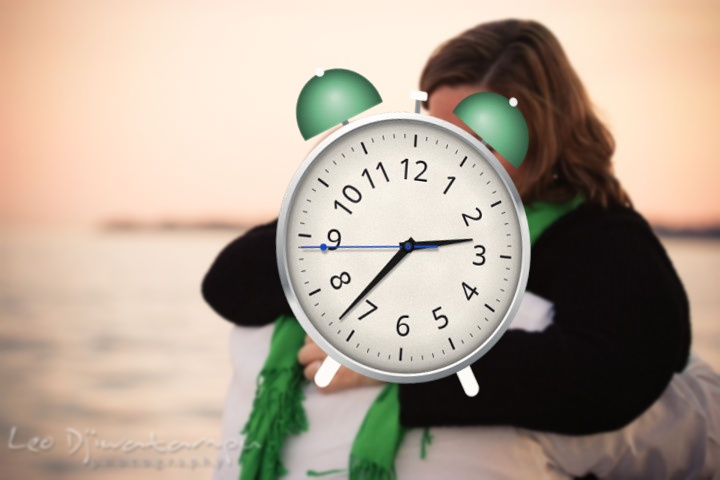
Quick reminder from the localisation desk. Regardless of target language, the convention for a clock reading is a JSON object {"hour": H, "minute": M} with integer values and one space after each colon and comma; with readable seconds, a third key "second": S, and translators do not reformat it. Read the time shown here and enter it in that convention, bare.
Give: {"hour": 2, "minute": 36, "second": 44}
